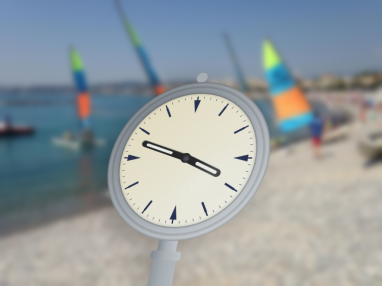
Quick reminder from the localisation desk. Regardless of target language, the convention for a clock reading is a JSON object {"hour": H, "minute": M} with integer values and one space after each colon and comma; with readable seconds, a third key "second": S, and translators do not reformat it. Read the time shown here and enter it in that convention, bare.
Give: {"hour": 3, "minute": 48}
